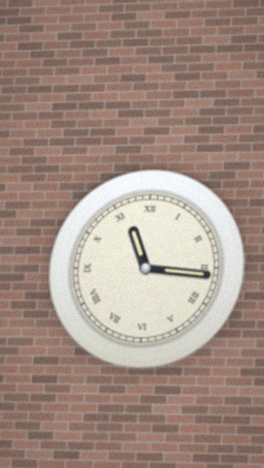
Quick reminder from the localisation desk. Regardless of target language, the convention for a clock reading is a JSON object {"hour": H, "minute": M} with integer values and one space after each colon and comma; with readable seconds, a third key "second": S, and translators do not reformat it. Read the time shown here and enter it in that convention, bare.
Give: {"hour": 11, "minute": 16}
